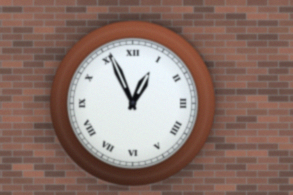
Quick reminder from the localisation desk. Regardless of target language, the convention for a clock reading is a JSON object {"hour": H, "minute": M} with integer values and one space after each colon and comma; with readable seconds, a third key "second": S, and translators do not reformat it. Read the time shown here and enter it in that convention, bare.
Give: {"hour": 12, "minute": 56}
